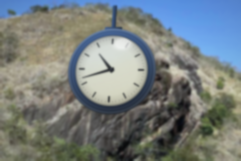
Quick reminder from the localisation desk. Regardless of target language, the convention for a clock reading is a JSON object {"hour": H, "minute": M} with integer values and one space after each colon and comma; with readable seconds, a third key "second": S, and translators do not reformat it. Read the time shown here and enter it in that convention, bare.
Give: {"hour": 10, "minute": 42}
